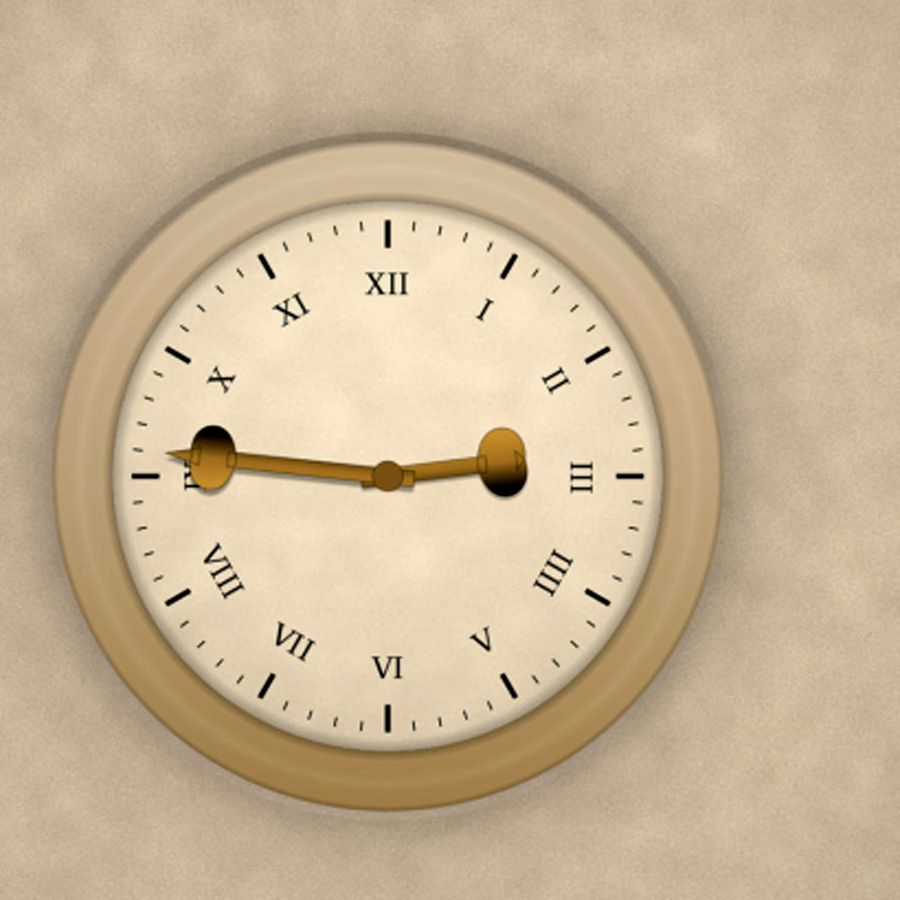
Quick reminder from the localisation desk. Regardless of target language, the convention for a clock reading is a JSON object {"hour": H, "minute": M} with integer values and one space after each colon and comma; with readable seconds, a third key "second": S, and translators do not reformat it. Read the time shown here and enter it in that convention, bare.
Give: {"hour": 2, "minute": 46}
